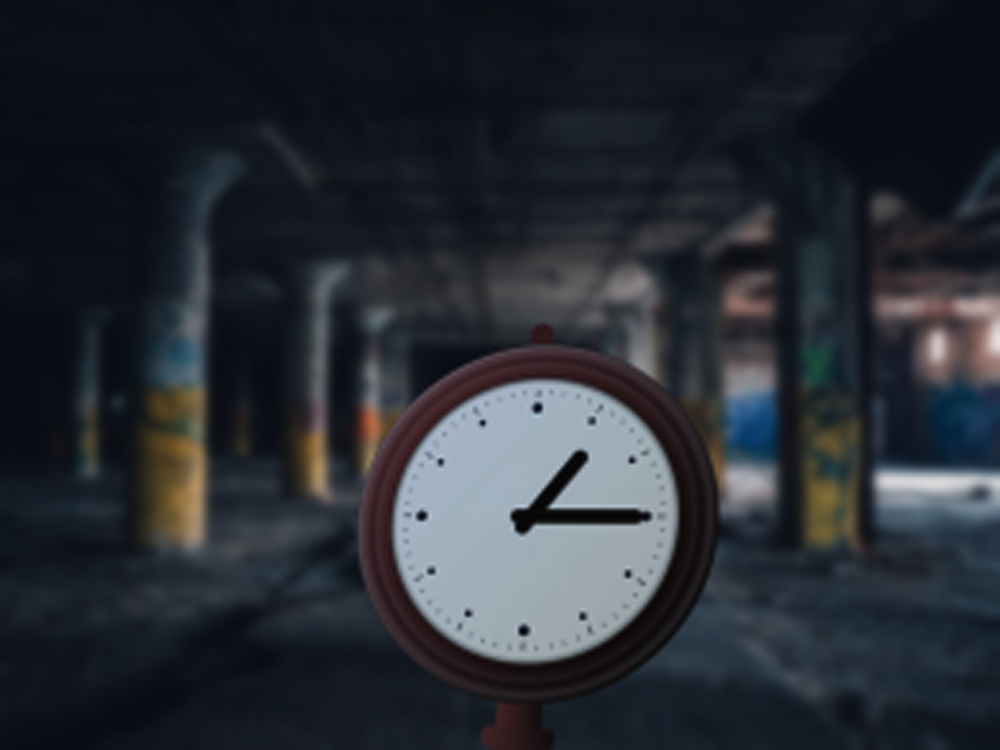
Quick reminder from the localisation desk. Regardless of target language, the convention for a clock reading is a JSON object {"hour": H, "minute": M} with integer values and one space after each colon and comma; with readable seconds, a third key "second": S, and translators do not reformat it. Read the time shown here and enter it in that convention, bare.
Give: {"hour": 1, "minute": 15}
